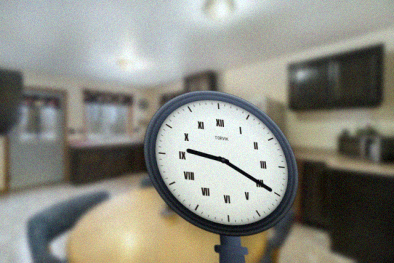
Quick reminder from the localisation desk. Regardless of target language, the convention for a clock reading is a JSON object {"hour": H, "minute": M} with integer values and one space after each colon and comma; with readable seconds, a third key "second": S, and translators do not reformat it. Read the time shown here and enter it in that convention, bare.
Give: {"hour": 9, "minute": 20}
